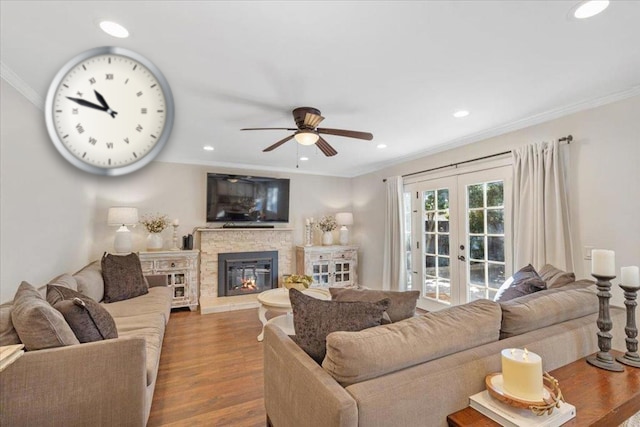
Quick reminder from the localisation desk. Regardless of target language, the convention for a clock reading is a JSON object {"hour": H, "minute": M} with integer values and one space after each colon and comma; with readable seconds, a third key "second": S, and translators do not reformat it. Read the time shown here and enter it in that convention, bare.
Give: {"hour": 10, "minute": 48}
